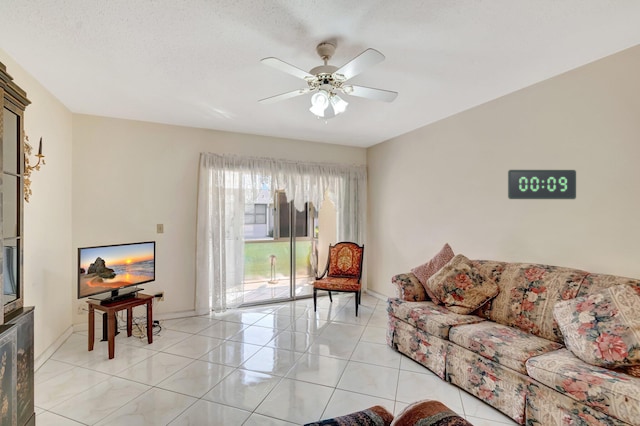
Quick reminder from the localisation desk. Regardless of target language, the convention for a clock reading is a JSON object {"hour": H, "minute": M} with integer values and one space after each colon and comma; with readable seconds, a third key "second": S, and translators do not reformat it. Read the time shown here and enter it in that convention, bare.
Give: {"hour": 0, "minute": 9}
